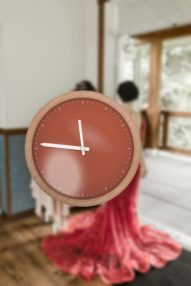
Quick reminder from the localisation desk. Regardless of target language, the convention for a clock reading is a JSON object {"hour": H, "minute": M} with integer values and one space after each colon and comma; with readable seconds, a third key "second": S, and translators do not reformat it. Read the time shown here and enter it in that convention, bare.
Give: {"hour": 11, "minute": 46}
